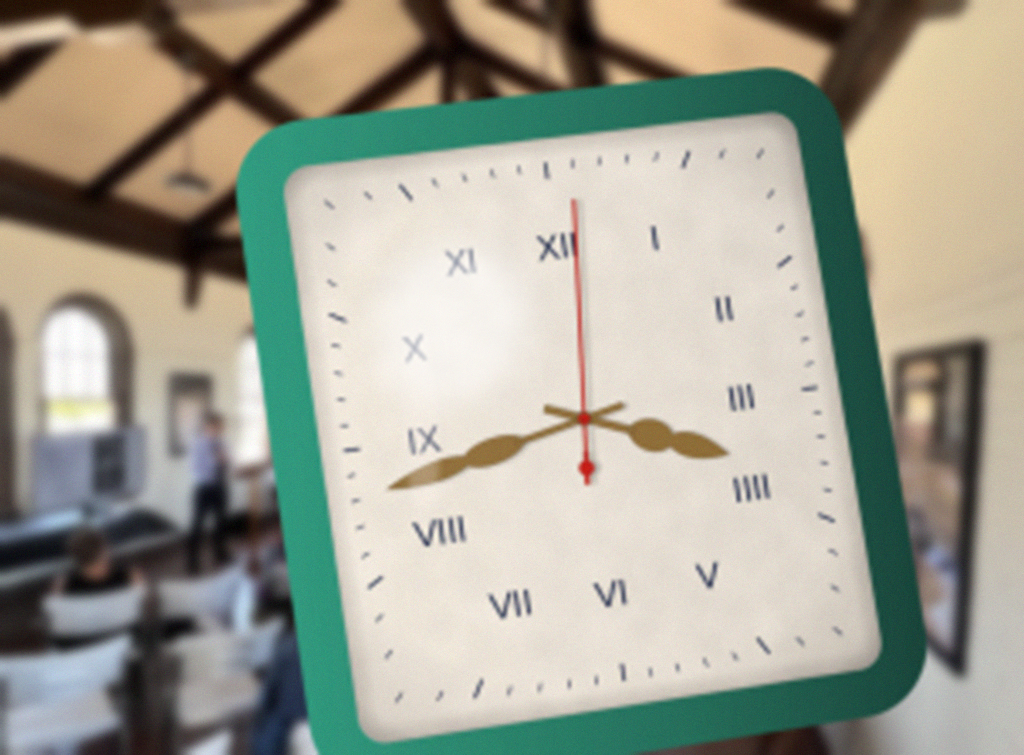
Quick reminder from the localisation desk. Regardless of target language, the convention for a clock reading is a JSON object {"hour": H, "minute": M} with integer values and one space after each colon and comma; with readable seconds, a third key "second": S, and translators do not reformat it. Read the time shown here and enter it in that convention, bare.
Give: {"hour": 3, "minute": 43, "second": 1}
